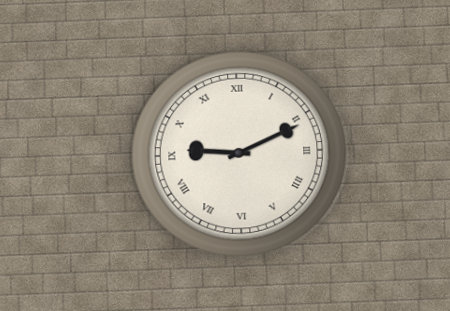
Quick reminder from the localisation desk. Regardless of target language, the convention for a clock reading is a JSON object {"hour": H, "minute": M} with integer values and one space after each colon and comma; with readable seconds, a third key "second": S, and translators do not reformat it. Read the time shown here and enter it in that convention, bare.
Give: {"hour": 9, "minute": 11}
